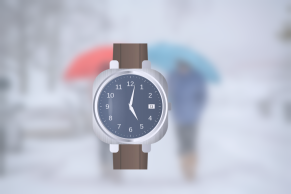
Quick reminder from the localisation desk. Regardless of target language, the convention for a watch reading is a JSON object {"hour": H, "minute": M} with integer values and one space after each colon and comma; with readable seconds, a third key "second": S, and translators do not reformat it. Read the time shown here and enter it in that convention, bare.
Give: {"hour": 5, "minute": 2}
